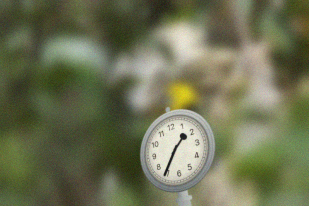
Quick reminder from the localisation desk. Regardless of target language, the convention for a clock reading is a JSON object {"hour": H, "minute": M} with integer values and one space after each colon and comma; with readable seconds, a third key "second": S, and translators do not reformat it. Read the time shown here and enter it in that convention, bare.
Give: {"hour": 1, "minute": 36}
